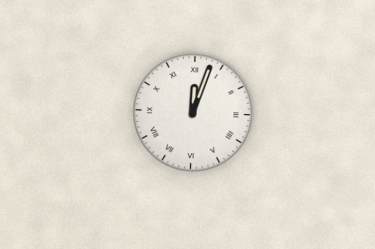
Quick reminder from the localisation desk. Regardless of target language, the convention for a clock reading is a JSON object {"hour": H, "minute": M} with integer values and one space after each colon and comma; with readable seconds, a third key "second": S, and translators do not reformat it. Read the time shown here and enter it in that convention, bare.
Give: {"hour": 12, "minute": 3}
